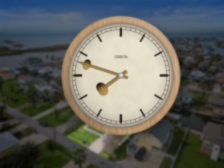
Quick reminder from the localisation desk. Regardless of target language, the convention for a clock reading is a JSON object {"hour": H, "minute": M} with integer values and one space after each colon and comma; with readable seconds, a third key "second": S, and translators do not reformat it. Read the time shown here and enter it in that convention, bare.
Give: {"hour": 7, "minute": 48}
